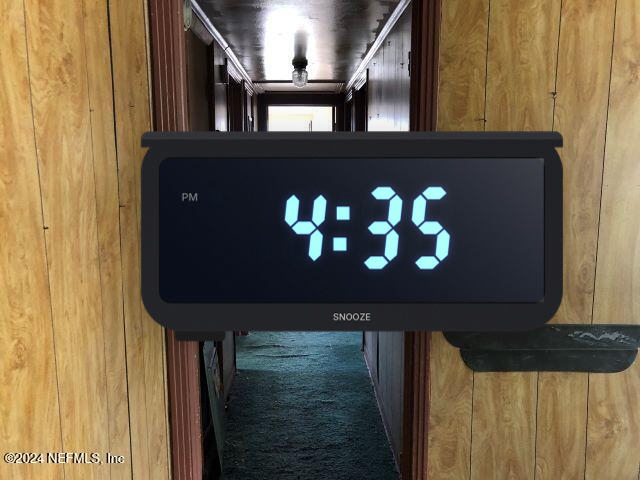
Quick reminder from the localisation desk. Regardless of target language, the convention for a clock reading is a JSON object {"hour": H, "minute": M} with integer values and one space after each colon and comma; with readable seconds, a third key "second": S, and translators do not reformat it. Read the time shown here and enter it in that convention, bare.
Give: {"hour": 4, "minute": 35}
